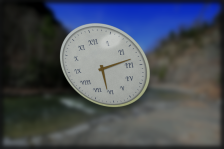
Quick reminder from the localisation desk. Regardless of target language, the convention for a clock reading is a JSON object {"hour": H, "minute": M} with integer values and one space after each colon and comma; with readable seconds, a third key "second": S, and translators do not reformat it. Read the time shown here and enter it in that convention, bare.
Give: {"hour": 6, "minute": 13}
